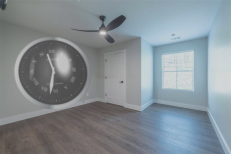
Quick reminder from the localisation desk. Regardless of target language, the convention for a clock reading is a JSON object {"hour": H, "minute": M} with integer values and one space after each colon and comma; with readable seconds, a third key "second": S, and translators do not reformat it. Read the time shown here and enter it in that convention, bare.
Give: {"hour": 11, "minute": 32}
